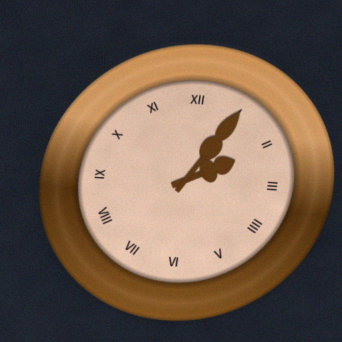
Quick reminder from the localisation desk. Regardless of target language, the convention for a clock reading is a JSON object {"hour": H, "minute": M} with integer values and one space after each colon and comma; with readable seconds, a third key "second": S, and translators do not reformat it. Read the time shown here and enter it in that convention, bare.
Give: {"hour": 2, "minute": 5}
